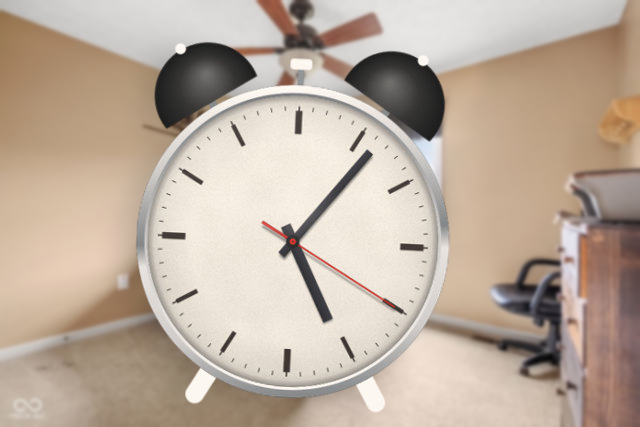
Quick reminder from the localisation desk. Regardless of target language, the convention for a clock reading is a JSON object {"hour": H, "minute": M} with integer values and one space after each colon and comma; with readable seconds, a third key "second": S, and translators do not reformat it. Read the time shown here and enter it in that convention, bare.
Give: {"hour": 5, "minute": 6, "second": 20}
